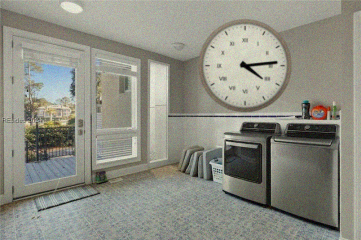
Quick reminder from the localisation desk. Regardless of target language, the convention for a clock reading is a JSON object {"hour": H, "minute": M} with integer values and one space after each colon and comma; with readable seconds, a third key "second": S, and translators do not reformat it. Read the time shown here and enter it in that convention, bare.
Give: {"hour": 4, "minute": 14}
